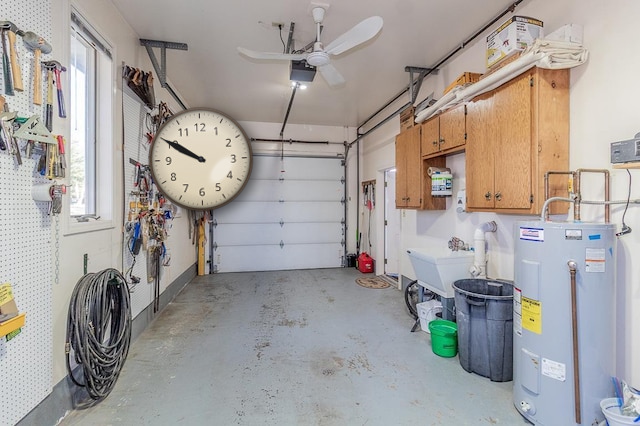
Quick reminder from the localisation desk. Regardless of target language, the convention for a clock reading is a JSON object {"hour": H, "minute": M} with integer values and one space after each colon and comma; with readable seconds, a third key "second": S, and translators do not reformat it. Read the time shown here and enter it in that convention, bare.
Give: {"hour": 9, "minute": 50}
